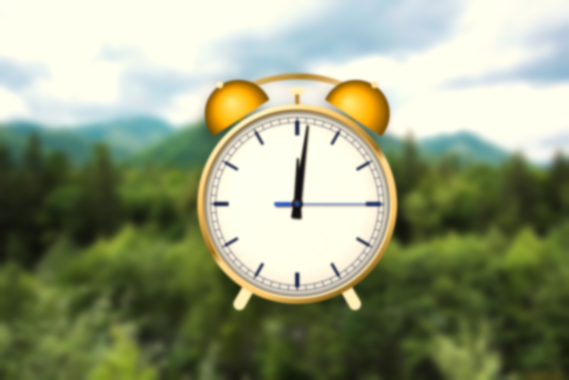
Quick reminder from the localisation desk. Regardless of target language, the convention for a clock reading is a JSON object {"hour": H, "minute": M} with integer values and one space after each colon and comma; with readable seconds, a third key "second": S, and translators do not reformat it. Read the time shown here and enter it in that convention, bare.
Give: {"hour": 12, "minute": 1, "second": 15}
